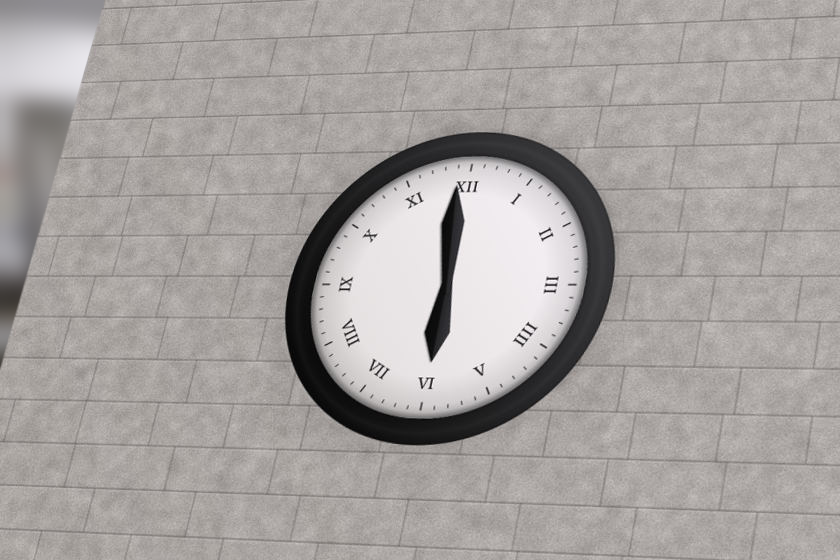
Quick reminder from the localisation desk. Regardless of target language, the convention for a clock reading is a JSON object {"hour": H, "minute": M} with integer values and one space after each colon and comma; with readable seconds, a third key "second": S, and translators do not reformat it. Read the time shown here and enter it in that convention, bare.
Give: {"hour": 5, "minute": 59}
